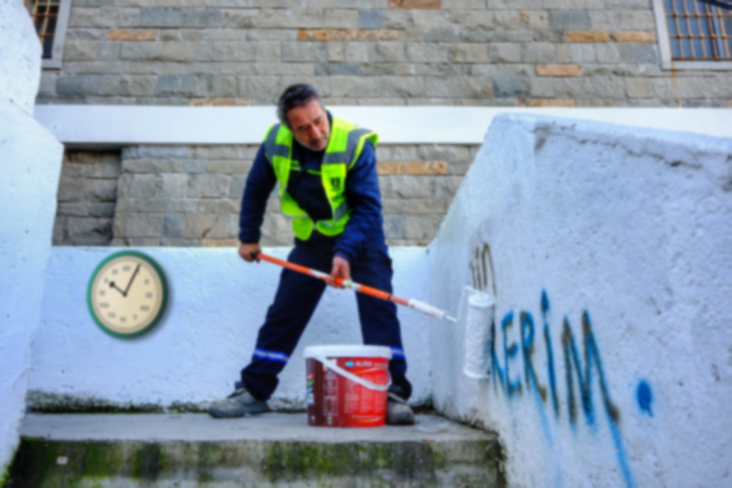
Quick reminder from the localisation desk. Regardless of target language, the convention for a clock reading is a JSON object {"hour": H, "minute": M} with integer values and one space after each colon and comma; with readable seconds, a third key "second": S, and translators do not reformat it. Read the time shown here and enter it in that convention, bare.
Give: {"hour": 10, "minute": 4}
